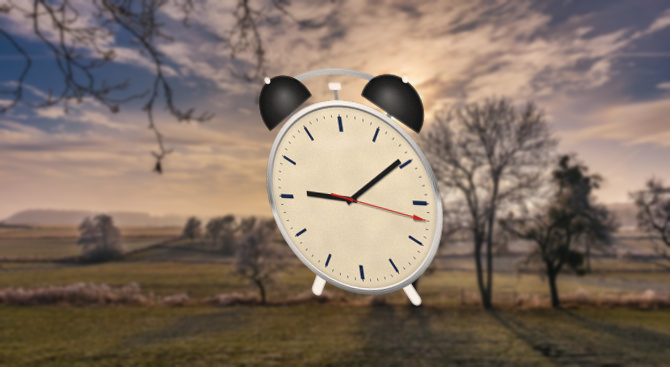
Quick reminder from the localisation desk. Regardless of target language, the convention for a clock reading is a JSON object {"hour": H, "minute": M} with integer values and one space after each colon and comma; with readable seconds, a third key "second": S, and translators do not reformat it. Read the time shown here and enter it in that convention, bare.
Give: {"hour": 9, "minute": 9, "second": 17}
